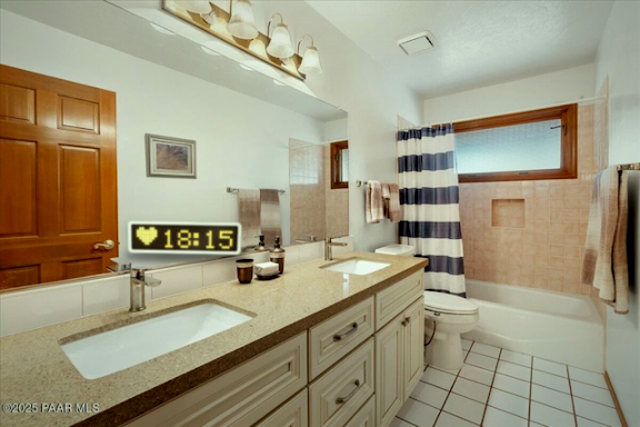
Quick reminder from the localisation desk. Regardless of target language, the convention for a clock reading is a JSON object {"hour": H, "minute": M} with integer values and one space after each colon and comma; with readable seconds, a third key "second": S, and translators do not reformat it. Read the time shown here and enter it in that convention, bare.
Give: {"hour": 18, "minute": 15}
